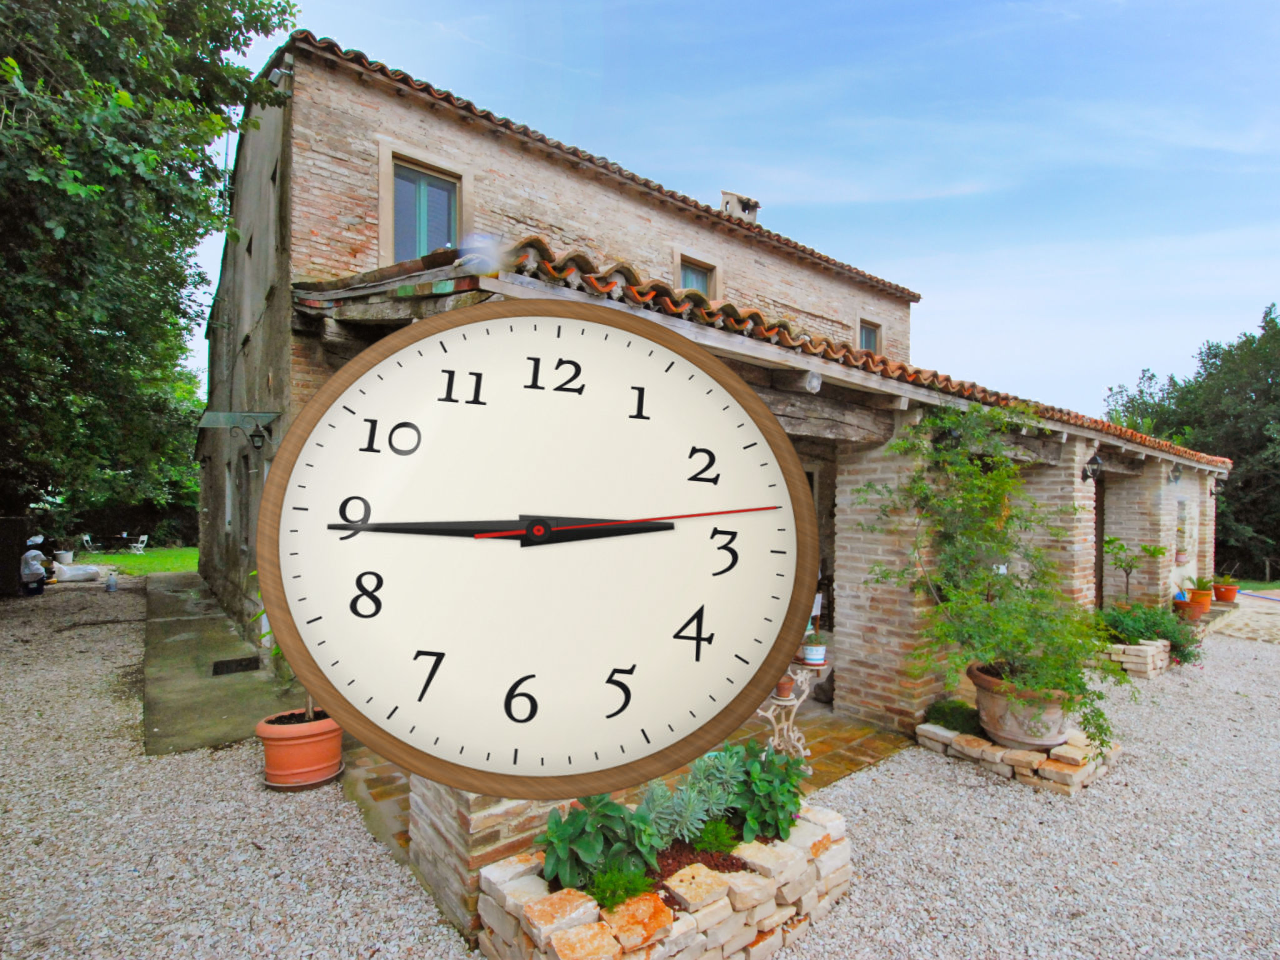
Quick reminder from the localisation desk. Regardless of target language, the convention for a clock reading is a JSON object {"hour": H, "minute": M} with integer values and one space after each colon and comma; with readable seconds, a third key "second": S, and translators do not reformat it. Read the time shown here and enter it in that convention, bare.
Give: {"hour": 2, "minute": 44, "second": 13}
